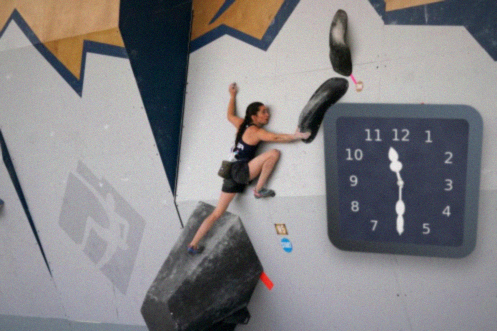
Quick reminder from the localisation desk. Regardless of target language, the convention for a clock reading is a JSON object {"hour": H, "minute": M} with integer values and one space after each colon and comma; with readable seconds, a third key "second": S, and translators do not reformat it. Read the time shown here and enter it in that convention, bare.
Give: {"hour": 11, "minute": 30}
